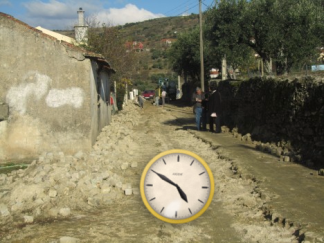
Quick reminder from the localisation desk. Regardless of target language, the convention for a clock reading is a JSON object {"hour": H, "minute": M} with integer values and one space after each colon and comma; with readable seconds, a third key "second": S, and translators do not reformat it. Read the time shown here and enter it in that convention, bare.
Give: {"hour": 4, "minute": 50}
